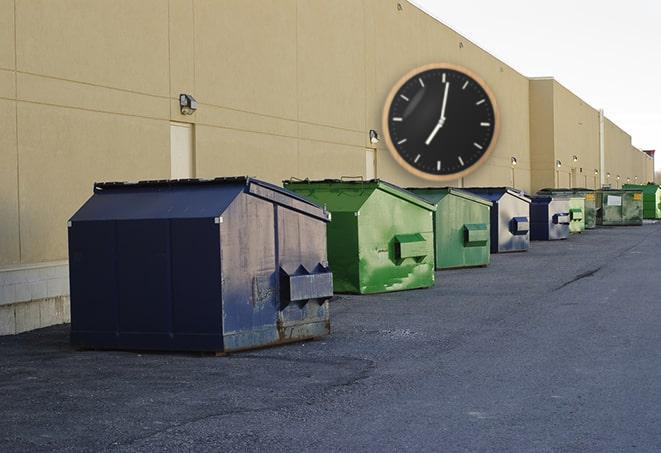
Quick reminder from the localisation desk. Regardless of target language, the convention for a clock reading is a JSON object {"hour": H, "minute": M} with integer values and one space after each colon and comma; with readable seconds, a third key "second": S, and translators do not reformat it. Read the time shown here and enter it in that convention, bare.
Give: {"hour": 7, "minute": 1}
